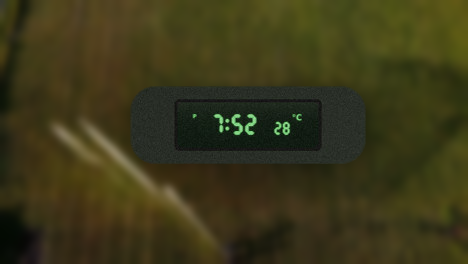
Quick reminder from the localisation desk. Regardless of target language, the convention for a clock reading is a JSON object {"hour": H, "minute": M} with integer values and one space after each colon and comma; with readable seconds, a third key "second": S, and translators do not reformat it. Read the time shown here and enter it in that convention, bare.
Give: {"hour": 7, "minute": 52}
